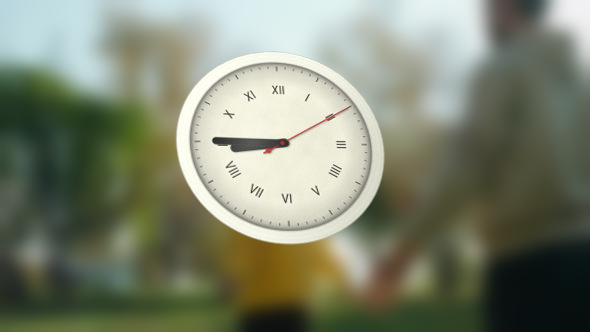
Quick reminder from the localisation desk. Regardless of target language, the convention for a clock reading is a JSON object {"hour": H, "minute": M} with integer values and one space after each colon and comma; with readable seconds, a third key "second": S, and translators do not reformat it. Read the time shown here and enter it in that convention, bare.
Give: {"hour": 8, "minute": 45, "second": 10}
